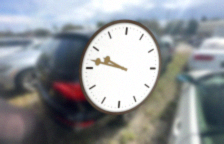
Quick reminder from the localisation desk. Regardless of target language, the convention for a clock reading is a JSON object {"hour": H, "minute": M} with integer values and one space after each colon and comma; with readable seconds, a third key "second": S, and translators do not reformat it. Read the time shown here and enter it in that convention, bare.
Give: {"hour": 9, "minute": 47}
